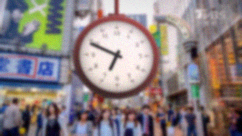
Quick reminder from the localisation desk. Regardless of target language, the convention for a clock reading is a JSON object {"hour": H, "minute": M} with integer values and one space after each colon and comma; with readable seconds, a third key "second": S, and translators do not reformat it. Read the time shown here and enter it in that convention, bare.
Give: {"hour": 6, "minute": 49}
